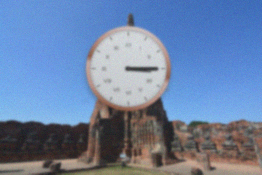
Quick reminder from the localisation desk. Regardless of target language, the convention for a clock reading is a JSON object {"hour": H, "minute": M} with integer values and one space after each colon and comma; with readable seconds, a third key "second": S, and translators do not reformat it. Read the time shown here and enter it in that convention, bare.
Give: {"hour": 3, "minute": 15}
